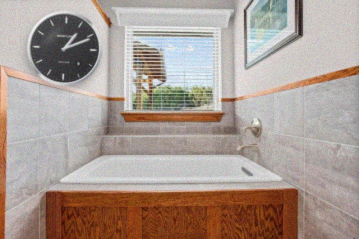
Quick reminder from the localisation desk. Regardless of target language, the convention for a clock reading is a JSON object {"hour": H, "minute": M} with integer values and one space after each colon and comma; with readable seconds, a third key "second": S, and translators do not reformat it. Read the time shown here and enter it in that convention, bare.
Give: {"hour": 1, "minute": 11}
